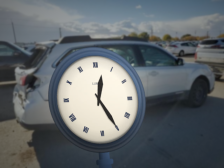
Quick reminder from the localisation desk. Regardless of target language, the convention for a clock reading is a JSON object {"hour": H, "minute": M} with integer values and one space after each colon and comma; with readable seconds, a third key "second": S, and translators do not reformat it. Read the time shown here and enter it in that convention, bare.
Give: {"hour": 12, "minute": 25}
